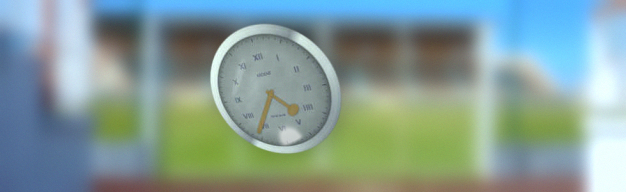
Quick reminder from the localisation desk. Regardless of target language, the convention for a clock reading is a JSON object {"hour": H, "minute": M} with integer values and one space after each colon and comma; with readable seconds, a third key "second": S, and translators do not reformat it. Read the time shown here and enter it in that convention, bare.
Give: {"hour": 4, "minute": 36}
